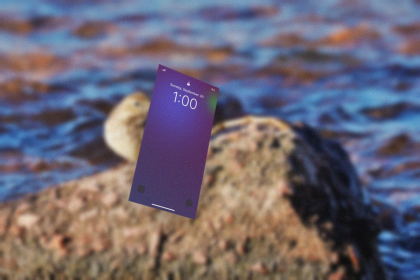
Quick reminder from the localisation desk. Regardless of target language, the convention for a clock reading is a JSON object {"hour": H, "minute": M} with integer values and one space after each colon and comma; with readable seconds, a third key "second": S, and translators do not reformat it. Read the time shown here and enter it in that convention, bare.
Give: {"hour": 1, "minute": 0}
